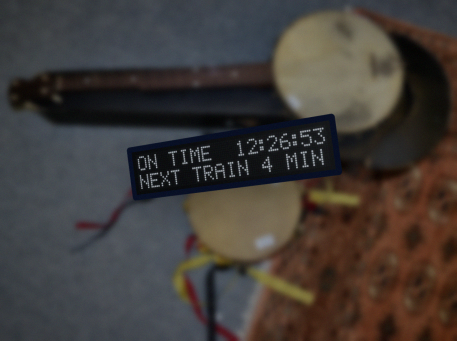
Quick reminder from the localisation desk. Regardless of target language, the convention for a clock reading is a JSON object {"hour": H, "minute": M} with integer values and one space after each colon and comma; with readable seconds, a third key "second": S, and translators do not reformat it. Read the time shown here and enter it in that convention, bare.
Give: {"hour": 12, "minute": 26, "second": 53}
